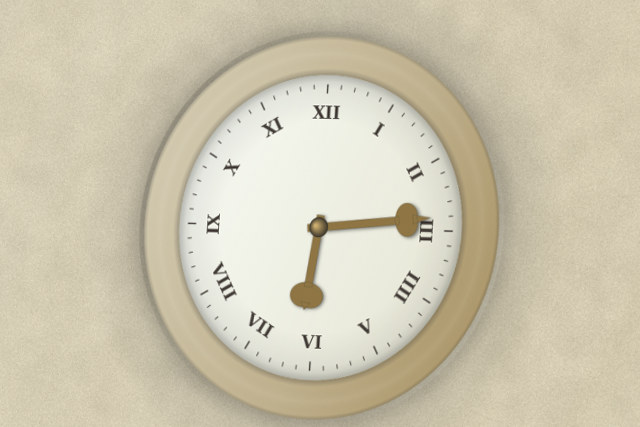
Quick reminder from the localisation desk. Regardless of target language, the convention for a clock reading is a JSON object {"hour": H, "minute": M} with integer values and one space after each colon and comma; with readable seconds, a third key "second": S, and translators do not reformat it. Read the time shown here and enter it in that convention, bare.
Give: {"hour": 6, "minute": 14}
